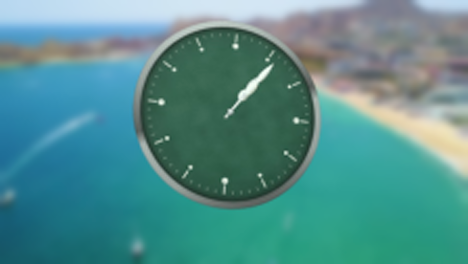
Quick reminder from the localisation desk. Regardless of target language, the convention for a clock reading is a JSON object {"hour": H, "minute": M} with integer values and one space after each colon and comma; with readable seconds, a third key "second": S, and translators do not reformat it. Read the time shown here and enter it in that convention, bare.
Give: {"hour": 1, "minute": 6}
